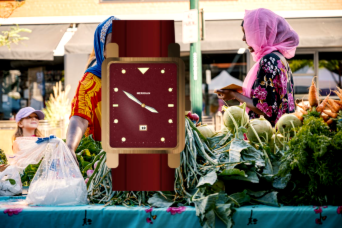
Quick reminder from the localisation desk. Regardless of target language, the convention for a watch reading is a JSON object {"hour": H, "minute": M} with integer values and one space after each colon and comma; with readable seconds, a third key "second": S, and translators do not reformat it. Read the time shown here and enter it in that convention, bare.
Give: {"hour": 3, "minute": 51}
